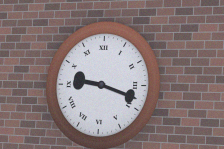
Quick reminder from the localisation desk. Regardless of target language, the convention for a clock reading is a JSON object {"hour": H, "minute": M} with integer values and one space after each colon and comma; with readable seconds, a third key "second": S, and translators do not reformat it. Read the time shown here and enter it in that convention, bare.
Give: {"hour": 9, "minute": 18}
